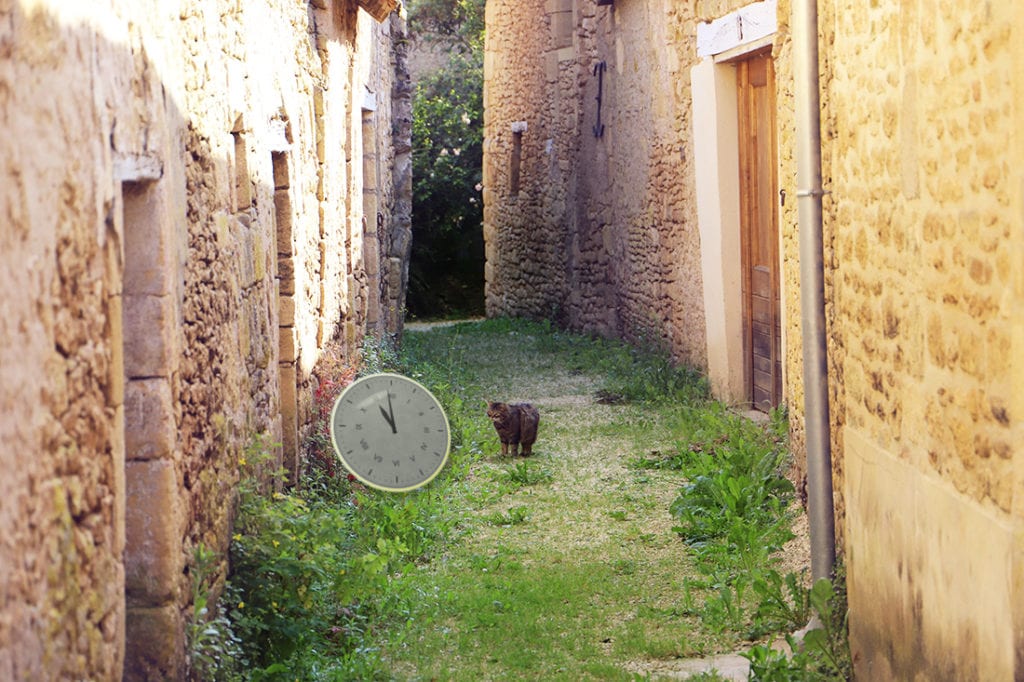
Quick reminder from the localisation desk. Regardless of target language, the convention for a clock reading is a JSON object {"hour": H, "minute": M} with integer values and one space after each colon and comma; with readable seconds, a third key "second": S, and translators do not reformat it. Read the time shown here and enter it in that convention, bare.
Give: {"hour": 10, "minute": 59}
